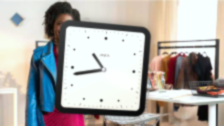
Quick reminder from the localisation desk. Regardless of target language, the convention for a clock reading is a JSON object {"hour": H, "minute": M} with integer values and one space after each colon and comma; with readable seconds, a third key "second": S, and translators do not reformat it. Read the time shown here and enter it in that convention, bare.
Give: {"hour": 10, "minute": 43}
